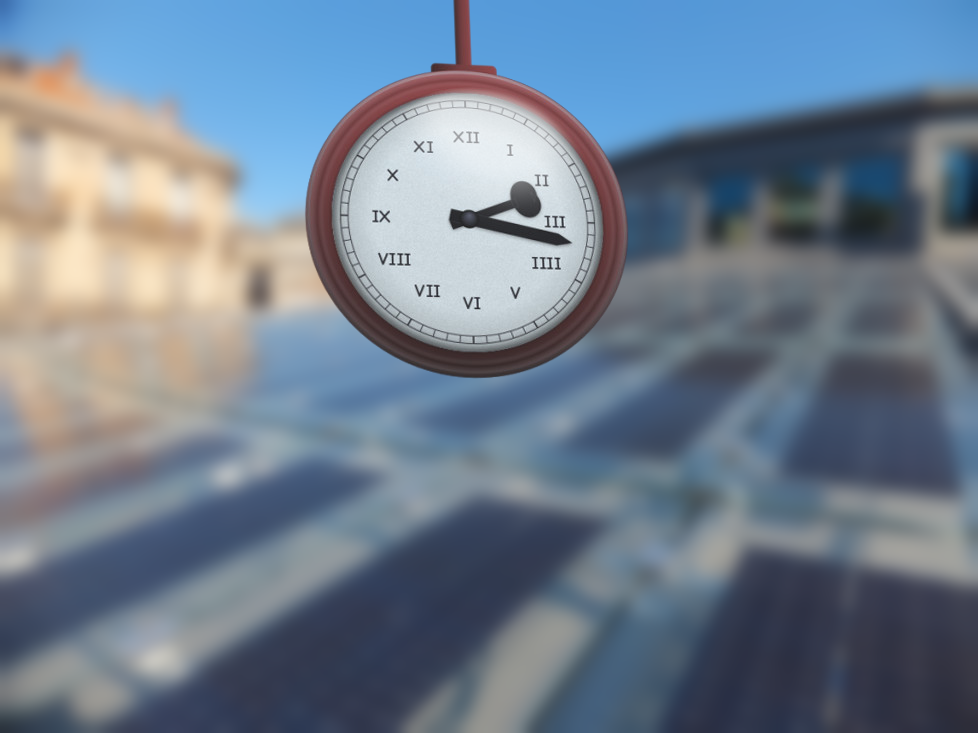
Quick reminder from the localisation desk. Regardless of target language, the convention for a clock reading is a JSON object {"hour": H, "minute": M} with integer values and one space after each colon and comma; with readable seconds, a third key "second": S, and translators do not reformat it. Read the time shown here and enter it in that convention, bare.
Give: {"hour": 2, "minute": 17}
